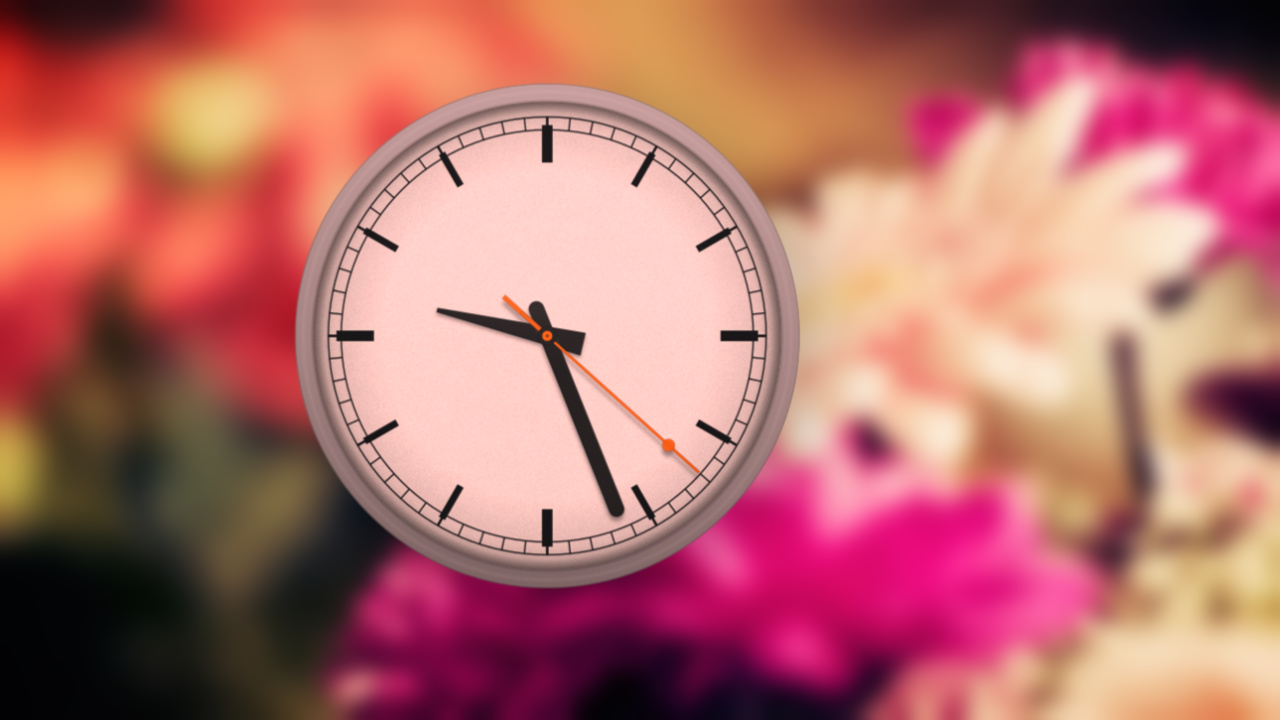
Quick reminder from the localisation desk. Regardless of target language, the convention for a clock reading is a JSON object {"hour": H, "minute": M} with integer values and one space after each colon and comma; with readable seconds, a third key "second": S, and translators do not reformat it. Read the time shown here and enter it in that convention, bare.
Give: {"hour": 9, "minute": 26, "second": 22}
